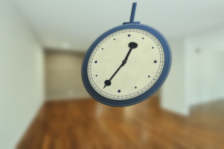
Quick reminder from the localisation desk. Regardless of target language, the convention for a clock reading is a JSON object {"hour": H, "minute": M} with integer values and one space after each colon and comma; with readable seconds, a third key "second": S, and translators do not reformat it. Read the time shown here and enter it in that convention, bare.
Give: {"hour": 12, "minute": 35}
